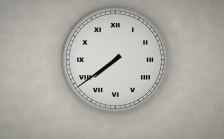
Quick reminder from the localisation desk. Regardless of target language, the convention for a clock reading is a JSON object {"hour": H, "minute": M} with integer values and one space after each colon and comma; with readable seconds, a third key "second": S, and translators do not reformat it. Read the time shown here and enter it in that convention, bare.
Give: {"hour": 7, "minute": 39}
